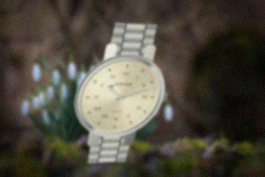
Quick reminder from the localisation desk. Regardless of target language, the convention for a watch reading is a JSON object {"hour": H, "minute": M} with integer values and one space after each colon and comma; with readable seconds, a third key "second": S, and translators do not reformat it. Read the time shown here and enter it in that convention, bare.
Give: {"hour": 10, "minute": 12}
